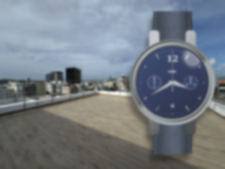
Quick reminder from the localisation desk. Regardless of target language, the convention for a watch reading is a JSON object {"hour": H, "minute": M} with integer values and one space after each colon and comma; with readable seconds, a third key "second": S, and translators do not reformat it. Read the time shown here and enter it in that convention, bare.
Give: {"hour": 3, "minute": 40}
